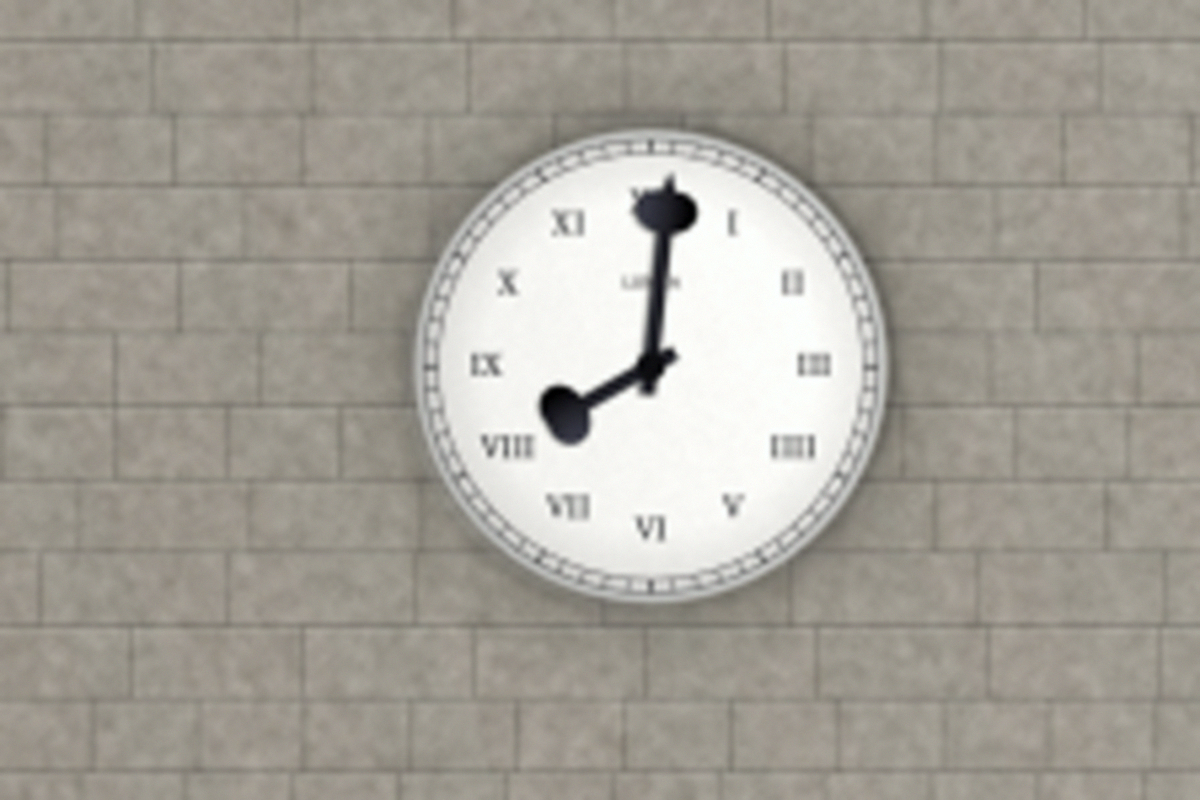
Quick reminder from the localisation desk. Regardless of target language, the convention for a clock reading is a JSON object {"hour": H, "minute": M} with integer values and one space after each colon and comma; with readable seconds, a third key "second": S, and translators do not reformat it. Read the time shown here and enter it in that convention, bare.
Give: {"hour": 8, "minute": 1}
